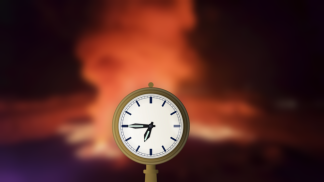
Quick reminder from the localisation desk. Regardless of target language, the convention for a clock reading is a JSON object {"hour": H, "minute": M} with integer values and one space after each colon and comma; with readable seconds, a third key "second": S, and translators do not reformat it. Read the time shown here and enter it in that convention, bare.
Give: {"hour": 6, "minute": 45}
